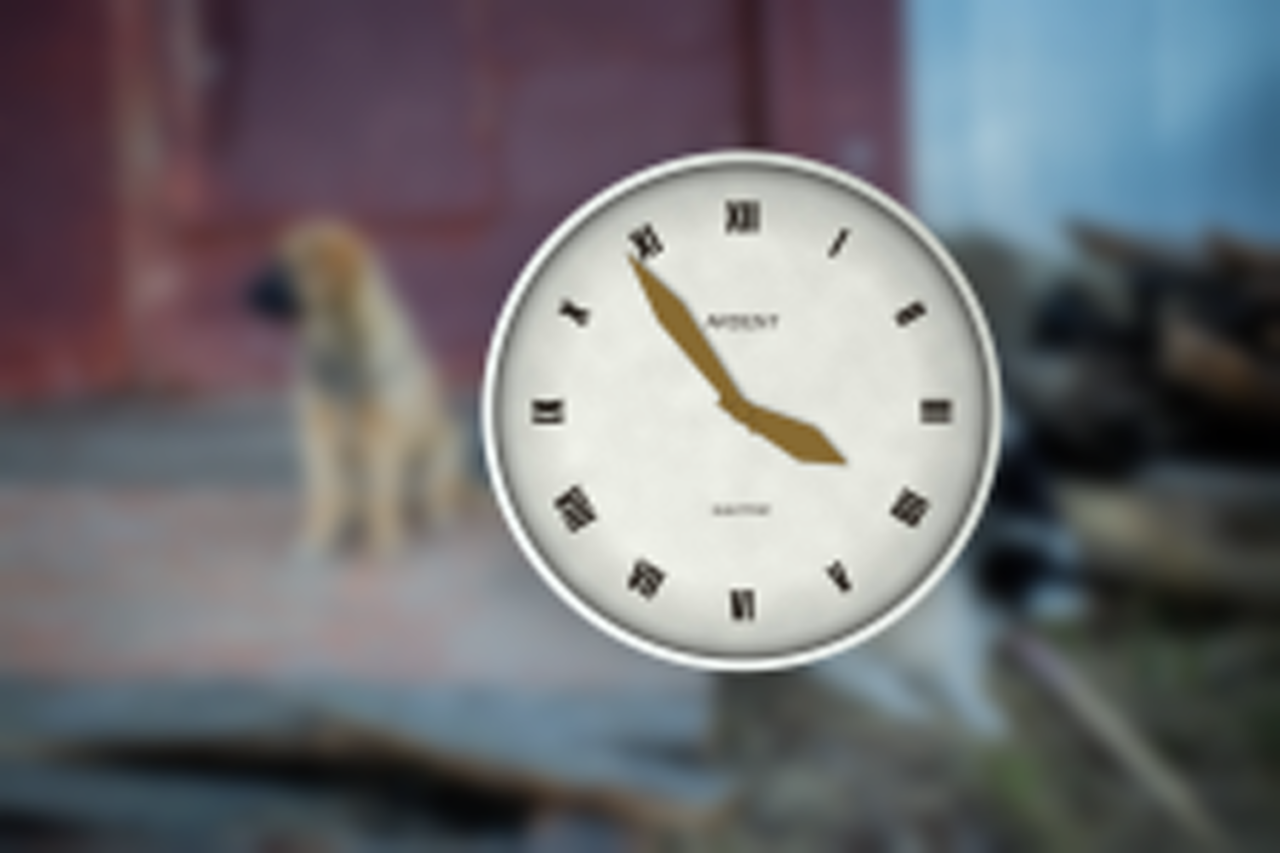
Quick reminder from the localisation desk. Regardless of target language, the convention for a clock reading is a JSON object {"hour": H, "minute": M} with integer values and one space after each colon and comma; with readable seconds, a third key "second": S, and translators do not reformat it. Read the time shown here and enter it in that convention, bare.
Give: {"hour": 3, "minute": 54}
